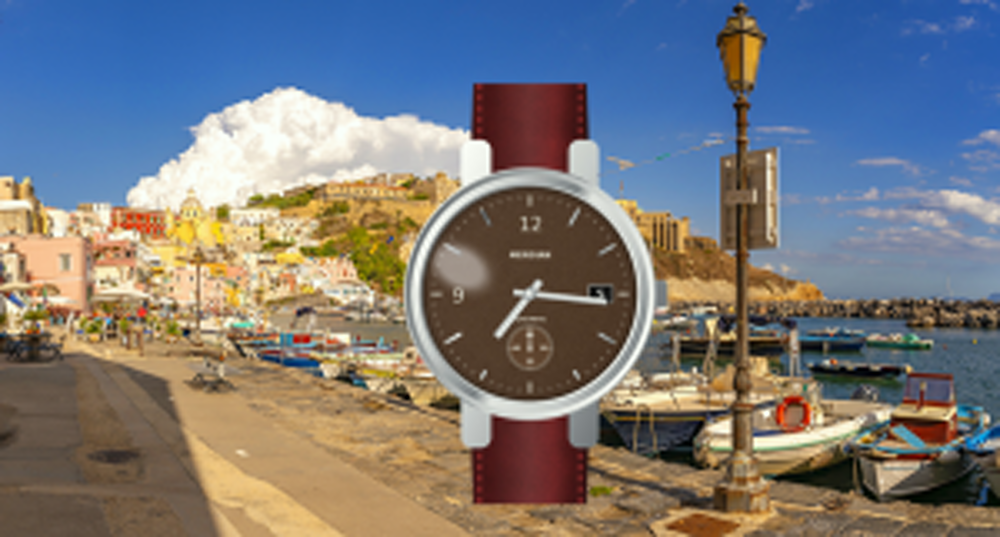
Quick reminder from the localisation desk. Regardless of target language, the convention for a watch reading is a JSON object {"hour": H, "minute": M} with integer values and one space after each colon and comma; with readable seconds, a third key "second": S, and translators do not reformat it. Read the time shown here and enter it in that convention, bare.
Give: {"hour": 7, "minute": 16}
